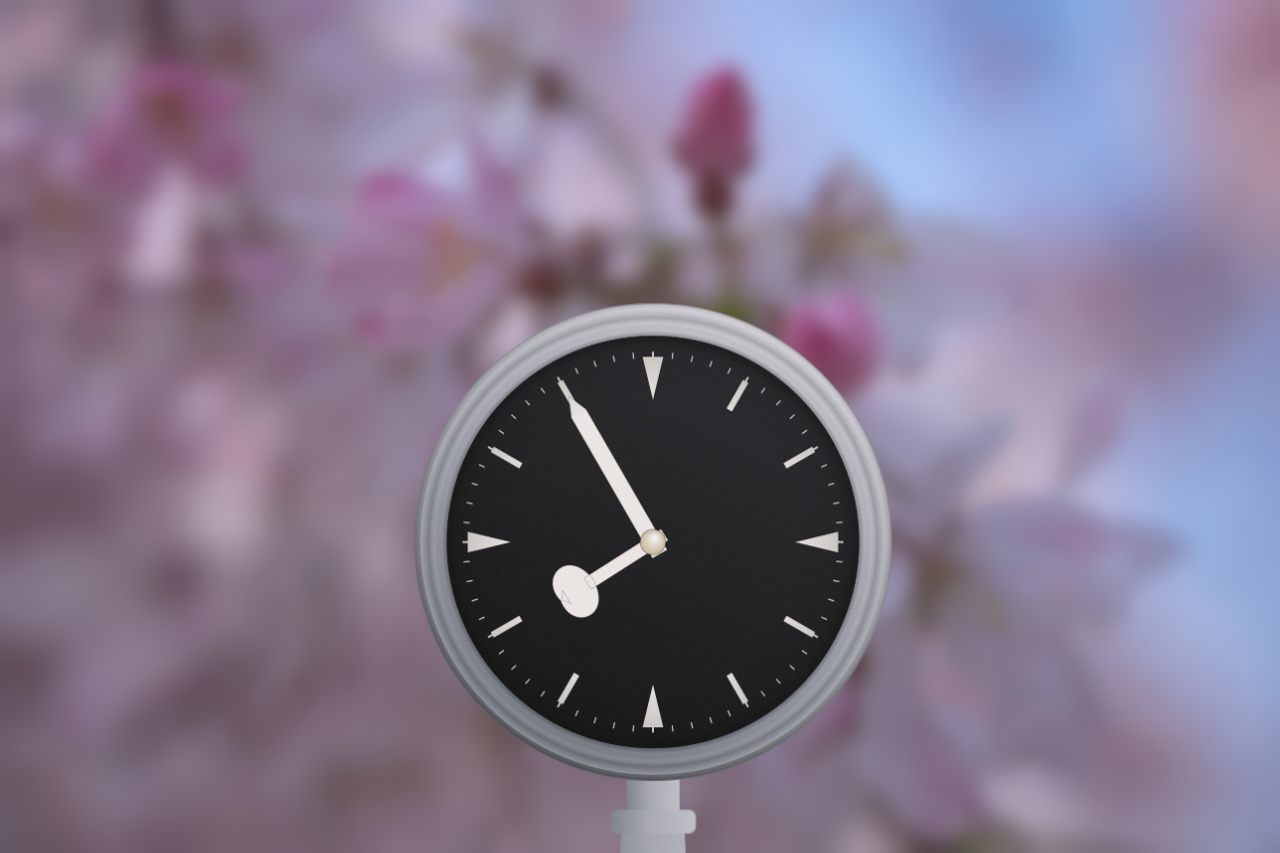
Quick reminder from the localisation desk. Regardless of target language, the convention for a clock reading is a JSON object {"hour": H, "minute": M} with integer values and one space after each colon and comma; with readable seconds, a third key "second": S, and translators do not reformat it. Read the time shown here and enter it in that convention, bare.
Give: {"hour": 7, "minute": 55}
